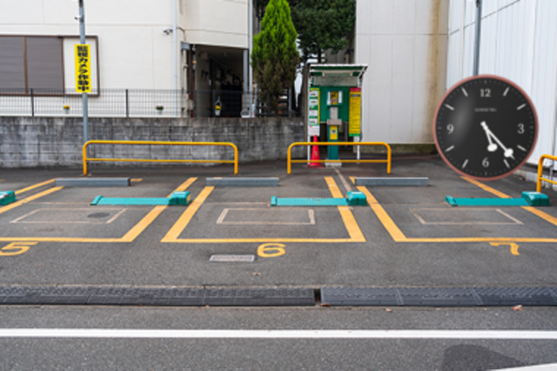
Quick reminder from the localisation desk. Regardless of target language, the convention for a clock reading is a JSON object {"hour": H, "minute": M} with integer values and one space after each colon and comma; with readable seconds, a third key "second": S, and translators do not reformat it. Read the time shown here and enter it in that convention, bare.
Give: {"hour": 5, "minute": 23}
